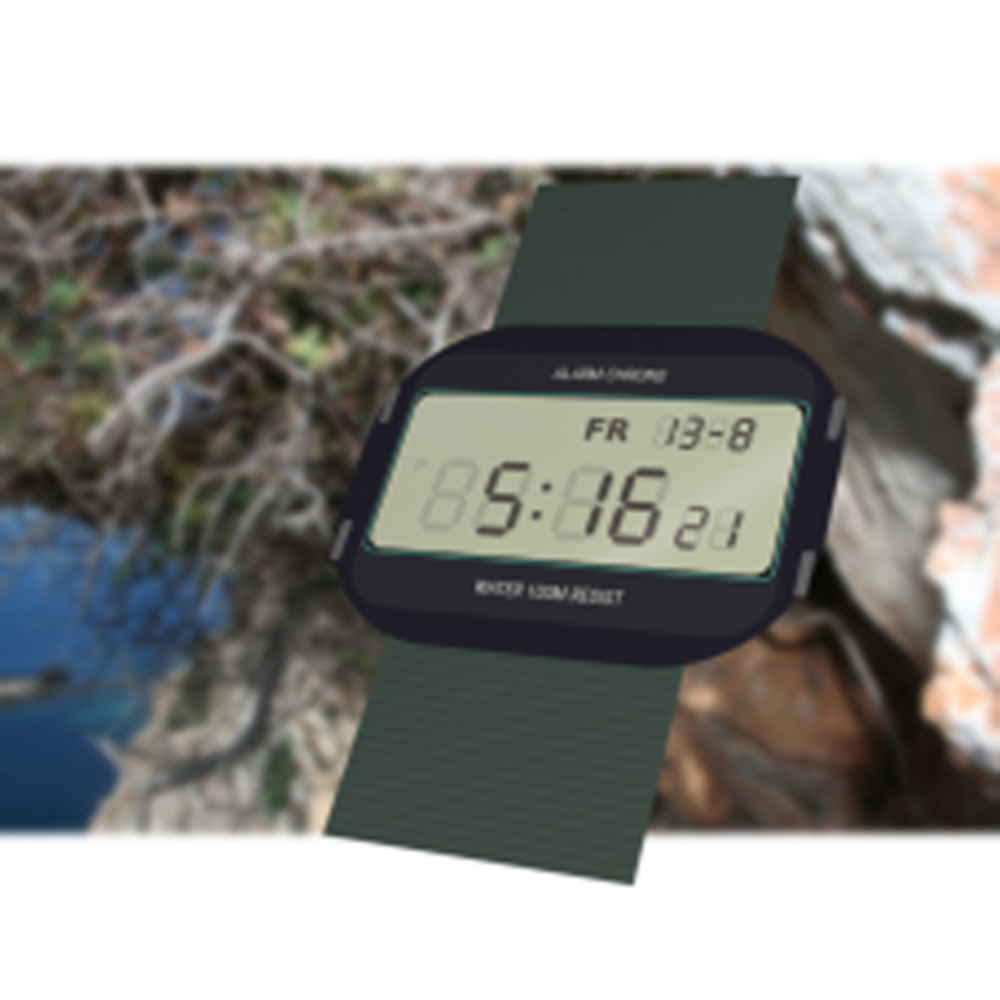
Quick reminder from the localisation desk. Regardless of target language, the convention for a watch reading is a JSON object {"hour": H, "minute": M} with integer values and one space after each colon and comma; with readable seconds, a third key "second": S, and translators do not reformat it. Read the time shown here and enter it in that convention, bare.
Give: {"hour": 5, "minute": 16, "second": 21}
